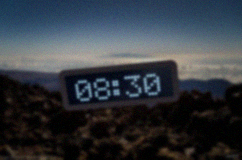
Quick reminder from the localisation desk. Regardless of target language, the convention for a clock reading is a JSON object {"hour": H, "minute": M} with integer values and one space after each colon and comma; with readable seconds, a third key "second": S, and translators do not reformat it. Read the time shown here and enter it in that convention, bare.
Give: {"hour": 8, "minute": 30}
